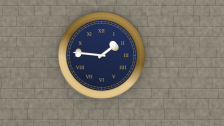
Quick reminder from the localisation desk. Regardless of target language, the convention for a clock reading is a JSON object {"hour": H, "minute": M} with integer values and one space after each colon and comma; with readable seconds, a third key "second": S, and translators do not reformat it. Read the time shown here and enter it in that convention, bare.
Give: {"hour": 1, "minute": 46}
